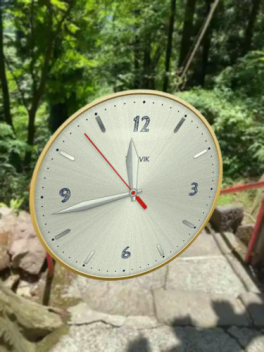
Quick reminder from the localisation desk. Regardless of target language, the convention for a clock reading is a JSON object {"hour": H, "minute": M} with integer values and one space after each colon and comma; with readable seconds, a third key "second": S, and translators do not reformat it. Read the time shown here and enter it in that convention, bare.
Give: {"hour": 11, "minute": 42, "second": 53}
